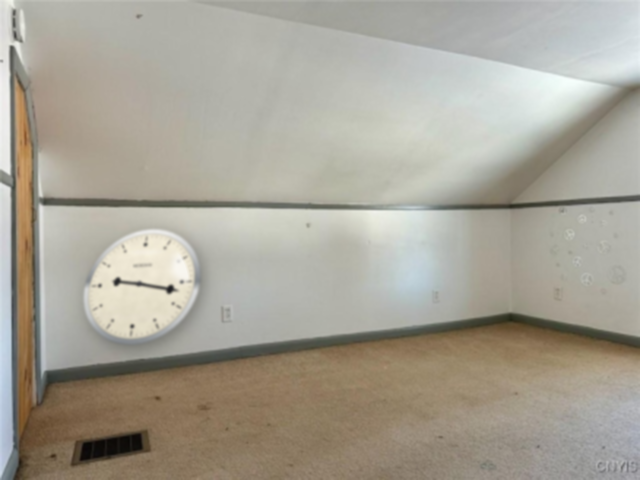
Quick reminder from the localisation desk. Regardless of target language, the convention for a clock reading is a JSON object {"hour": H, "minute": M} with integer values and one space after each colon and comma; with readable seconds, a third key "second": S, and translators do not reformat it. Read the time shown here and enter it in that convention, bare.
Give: {"hour": 9, "minute": 17}
